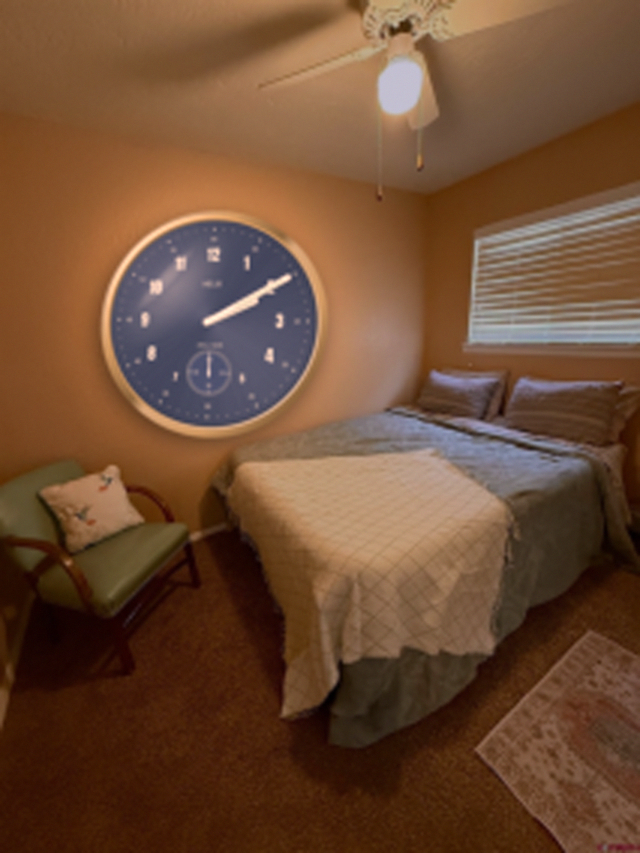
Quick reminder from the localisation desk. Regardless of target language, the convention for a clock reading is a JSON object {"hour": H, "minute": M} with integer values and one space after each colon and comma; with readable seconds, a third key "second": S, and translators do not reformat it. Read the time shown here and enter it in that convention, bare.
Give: {"hour": 2, "minute": 10}
